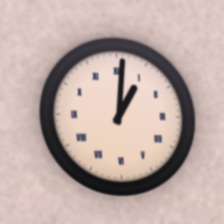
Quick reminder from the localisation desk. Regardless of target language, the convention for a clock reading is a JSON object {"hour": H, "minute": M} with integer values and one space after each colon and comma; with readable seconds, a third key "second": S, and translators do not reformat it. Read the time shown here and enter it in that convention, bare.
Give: {"hour": 1, "minute": 1}
